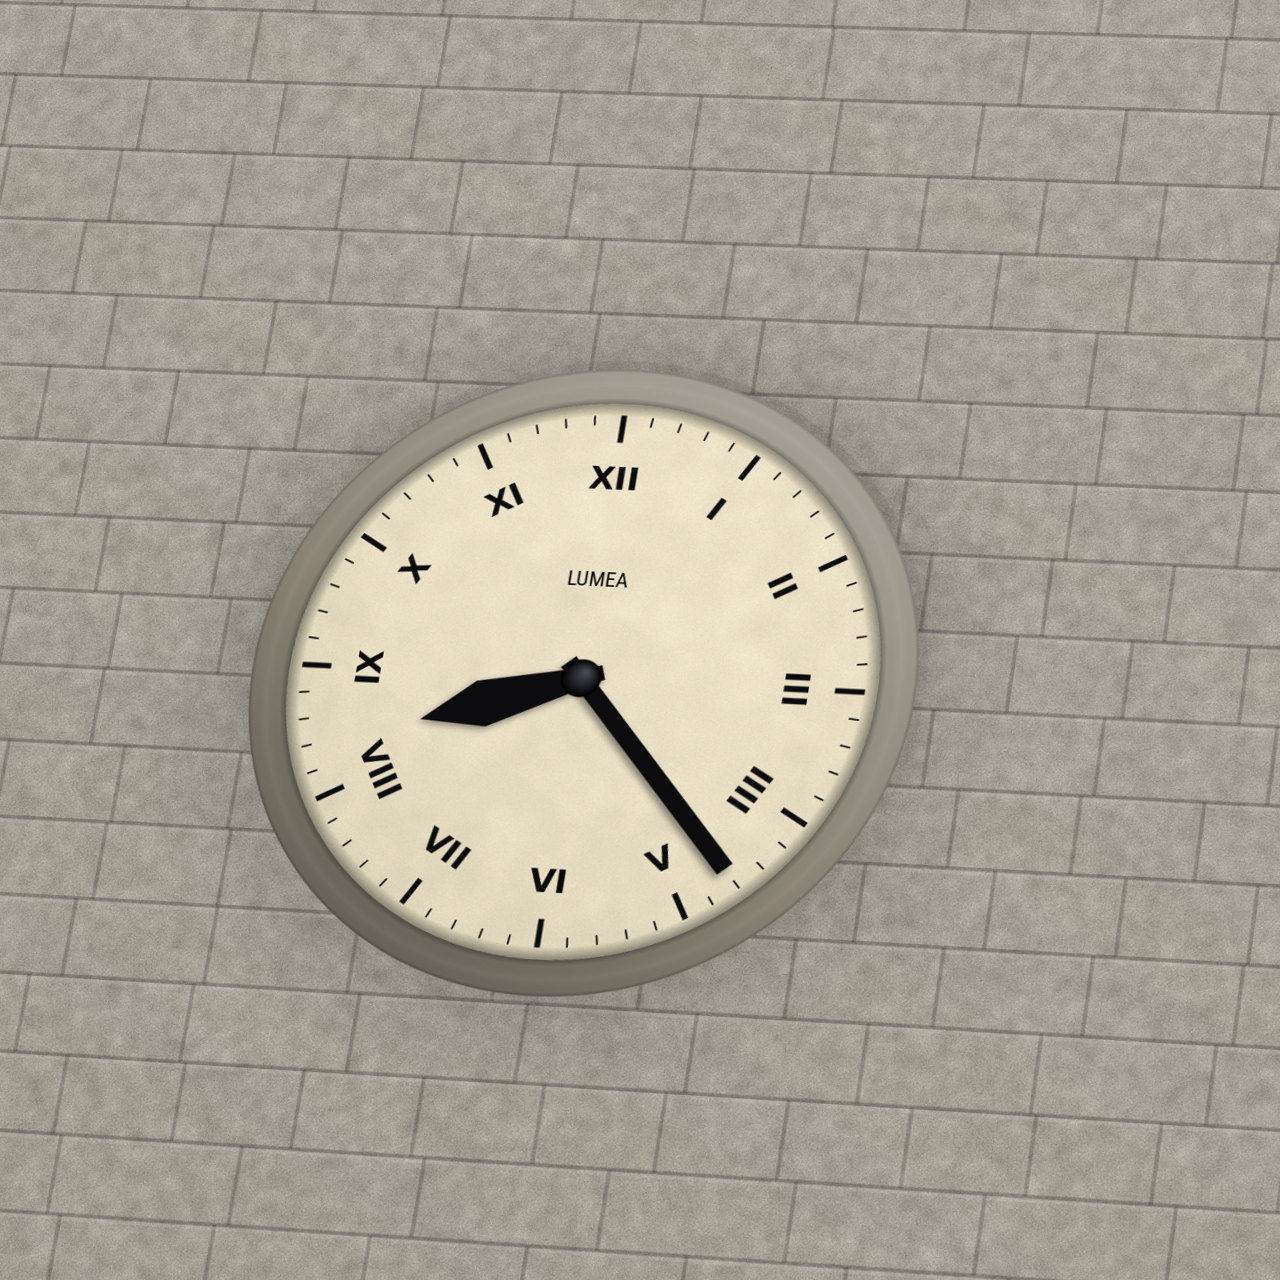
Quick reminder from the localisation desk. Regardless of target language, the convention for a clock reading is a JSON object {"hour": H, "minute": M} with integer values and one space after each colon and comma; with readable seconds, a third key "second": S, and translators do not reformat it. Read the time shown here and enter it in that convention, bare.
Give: {"hour": 8, "minute": 23}
